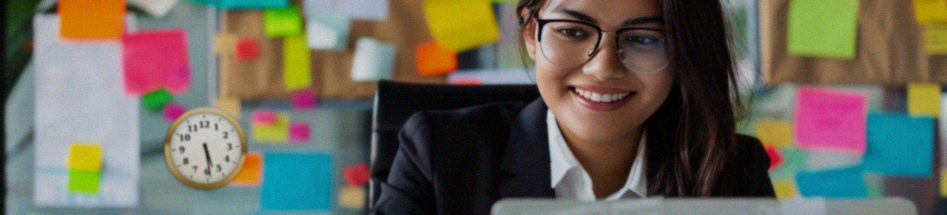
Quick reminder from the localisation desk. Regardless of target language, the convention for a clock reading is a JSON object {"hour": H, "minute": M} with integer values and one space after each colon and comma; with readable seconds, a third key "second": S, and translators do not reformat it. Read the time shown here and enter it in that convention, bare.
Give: {"hour": 5, "minute": 29}
